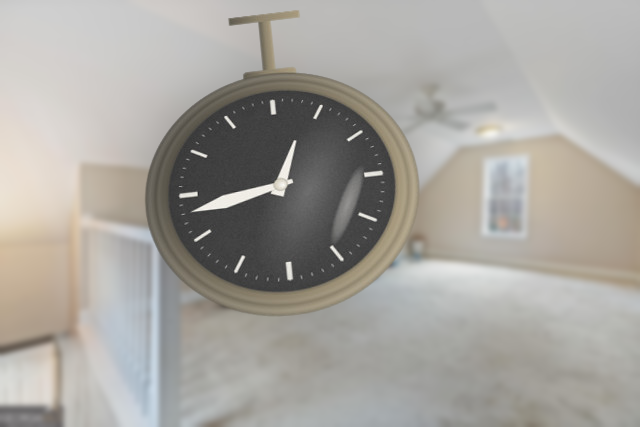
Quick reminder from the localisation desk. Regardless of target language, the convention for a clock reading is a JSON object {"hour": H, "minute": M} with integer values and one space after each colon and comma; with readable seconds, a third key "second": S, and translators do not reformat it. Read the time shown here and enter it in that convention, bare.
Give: {"hour": 12, "minute": 43}
